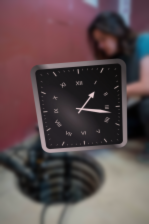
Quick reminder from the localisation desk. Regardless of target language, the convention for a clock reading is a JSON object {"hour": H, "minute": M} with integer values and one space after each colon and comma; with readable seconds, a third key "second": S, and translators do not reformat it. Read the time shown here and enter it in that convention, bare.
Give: {"hour": 1, "minute": 17}
